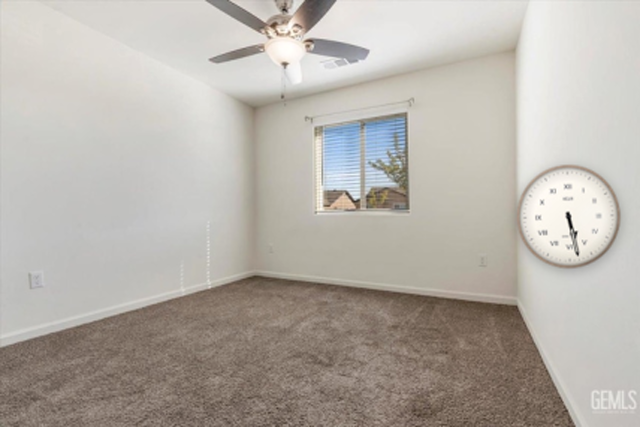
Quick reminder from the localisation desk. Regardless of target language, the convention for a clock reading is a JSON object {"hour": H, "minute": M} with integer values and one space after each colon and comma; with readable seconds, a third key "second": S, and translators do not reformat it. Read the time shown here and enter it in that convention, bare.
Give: {"hour": 5, "minute": 28}
